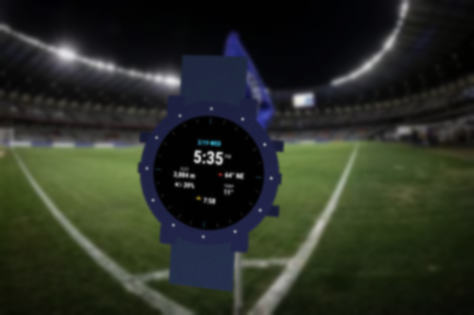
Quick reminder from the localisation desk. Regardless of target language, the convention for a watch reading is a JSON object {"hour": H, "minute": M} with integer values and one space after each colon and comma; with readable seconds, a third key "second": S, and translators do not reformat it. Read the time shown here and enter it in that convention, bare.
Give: {"hour": 5, "minute": 35}
